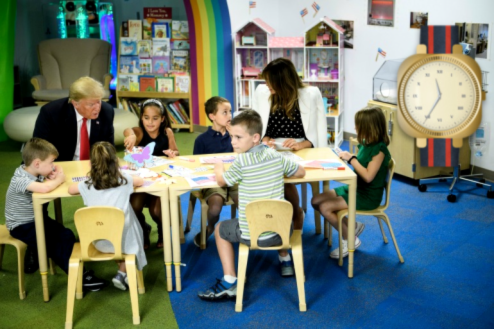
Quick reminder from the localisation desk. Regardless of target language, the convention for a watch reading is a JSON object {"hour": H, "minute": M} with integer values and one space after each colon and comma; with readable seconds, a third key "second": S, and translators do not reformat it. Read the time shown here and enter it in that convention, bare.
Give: {"hour": 11, "minute": 35}
